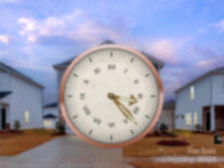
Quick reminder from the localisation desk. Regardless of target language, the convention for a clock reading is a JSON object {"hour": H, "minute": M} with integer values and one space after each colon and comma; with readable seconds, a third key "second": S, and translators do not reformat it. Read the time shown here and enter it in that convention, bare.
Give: {"hour": 3, "minute": 23}
